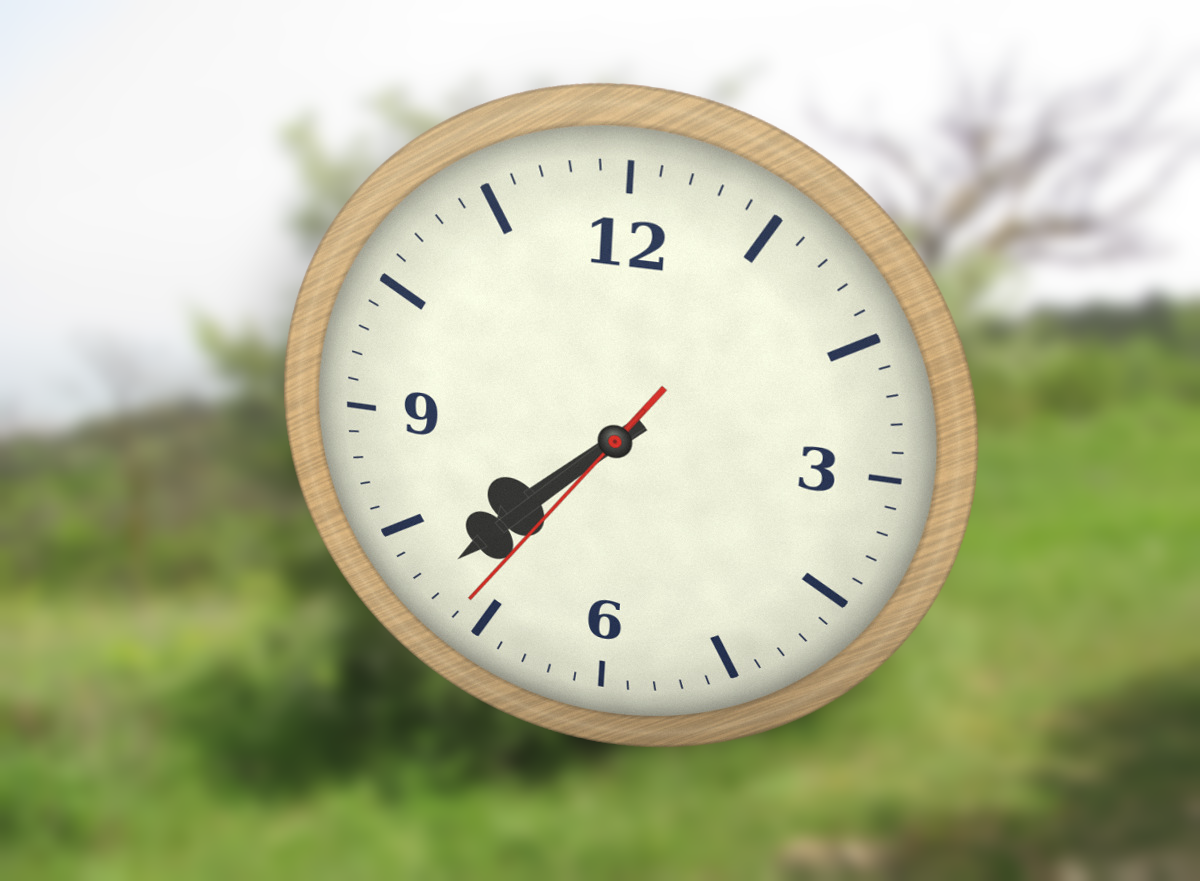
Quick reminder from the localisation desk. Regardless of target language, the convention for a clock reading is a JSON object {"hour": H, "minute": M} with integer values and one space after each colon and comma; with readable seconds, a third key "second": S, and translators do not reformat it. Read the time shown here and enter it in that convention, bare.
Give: {"hour": 7, "minute": 37, "second": 36}
